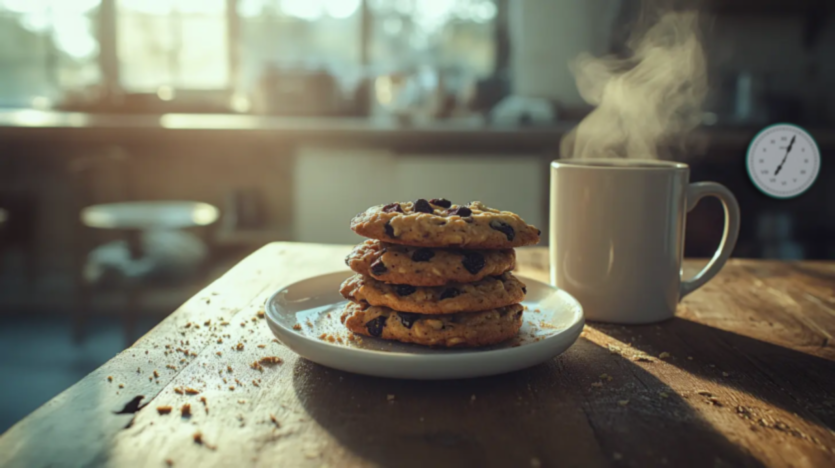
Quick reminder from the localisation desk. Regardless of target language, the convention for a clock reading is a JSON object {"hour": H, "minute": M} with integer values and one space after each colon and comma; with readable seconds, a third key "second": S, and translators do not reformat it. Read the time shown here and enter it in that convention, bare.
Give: {"hour": 7, "minute": 4}
